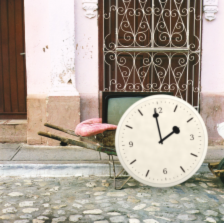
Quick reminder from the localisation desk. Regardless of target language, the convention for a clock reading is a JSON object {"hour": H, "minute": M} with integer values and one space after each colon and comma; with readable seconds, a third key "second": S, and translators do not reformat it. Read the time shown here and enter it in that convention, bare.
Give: {"hour": 1, "minute": 59}
